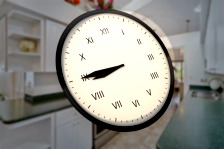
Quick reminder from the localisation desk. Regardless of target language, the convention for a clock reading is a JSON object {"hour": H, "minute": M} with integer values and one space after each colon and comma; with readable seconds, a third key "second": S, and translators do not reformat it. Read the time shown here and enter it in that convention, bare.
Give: {"hour": 8, "minute": 45}
